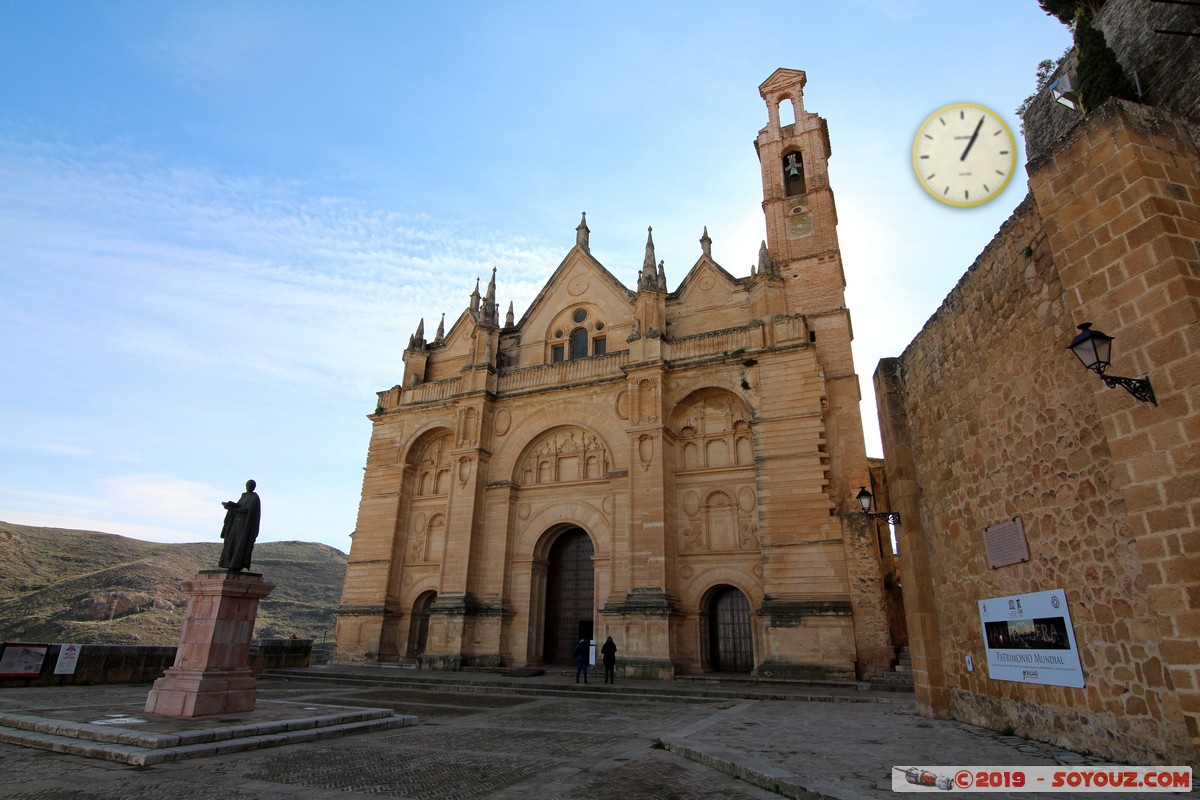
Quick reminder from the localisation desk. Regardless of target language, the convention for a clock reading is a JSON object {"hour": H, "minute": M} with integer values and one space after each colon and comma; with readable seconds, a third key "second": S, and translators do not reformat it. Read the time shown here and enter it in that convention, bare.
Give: {"hour": 1, "minute": 5}
